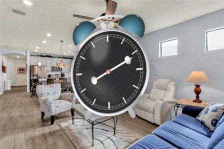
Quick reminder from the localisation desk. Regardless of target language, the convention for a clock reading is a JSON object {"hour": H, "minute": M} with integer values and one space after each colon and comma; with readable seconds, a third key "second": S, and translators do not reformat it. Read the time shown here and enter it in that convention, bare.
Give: {"hour": 8, "minute": 11}
